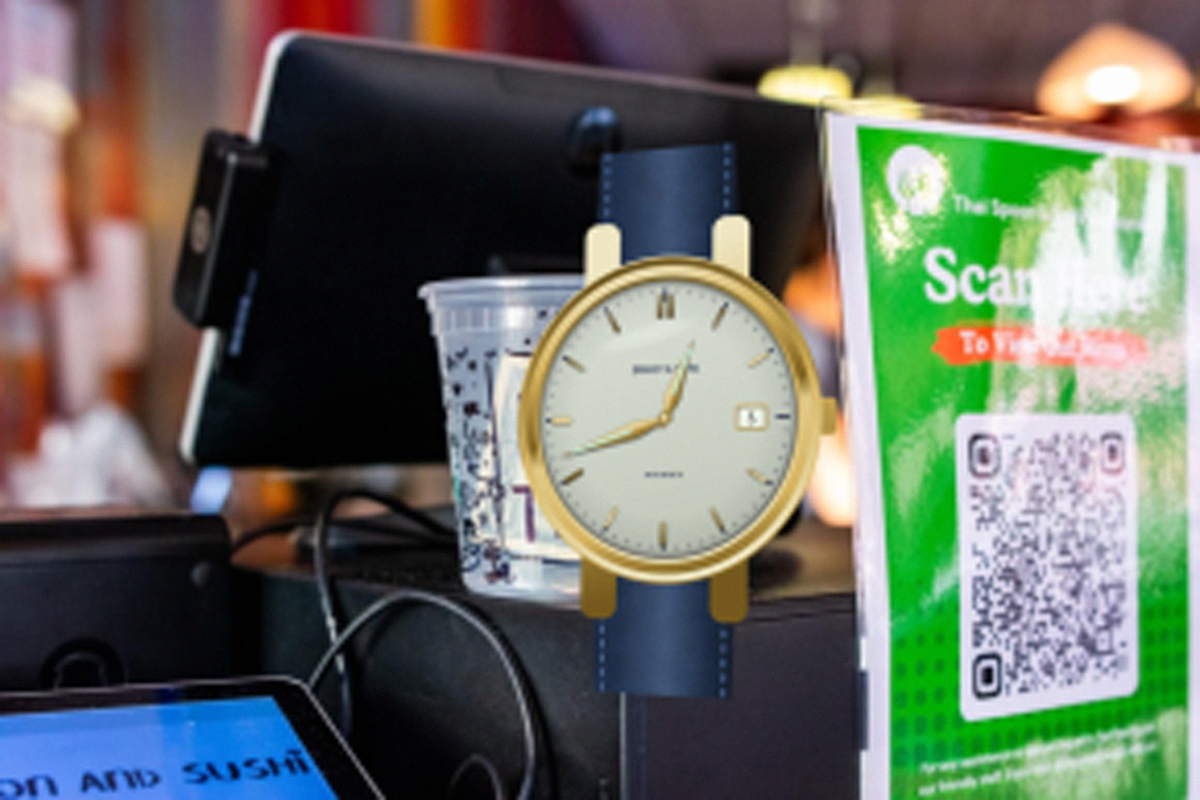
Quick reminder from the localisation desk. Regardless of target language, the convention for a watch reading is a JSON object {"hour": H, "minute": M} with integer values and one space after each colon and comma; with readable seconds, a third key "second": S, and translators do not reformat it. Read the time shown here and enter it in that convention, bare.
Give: {"hour": 12, "minute": 42}
